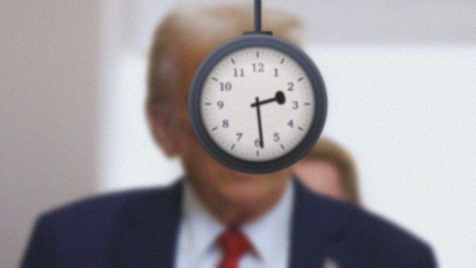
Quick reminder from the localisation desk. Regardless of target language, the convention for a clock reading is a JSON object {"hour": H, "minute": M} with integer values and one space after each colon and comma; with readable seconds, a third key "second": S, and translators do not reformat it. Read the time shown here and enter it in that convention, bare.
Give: {"hour": 2, "minute": 29}
